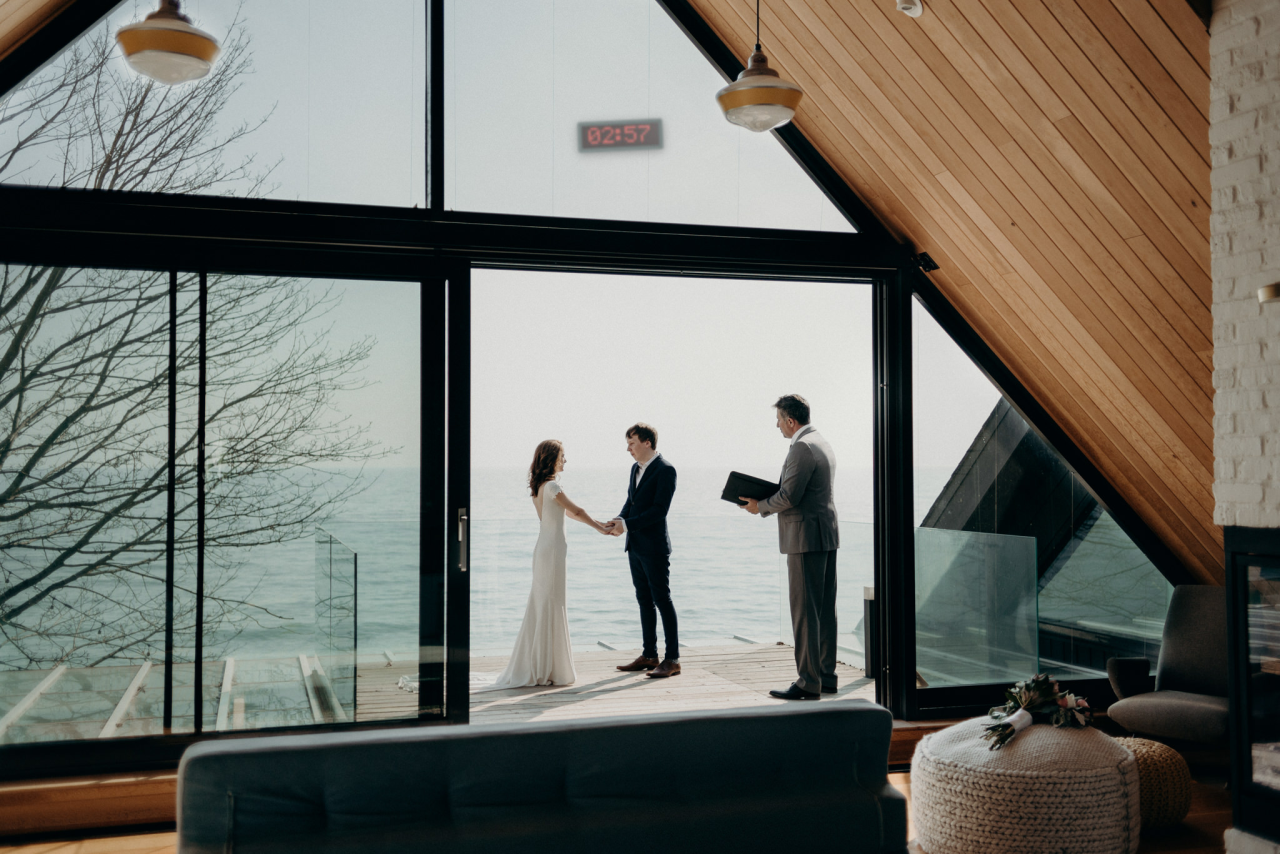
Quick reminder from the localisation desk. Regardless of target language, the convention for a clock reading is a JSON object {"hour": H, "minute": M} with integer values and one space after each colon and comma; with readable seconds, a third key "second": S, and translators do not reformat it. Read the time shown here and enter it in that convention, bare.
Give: {"hour": 2, "minute": 57}
